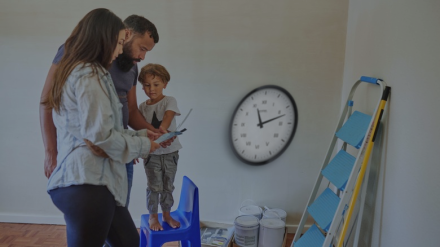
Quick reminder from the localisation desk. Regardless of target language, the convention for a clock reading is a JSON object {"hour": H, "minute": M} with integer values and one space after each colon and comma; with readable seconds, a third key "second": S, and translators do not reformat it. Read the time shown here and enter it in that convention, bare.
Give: {"hour": 11, "minute": 12}
